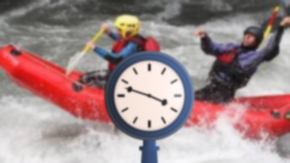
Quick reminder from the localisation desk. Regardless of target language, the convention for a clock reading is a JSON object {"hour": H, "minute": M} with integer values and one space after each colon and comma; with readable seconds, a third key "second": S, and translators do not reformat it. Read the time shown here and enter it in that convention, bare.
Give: {"hour": 3, "minute": 48}
